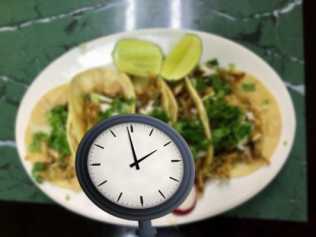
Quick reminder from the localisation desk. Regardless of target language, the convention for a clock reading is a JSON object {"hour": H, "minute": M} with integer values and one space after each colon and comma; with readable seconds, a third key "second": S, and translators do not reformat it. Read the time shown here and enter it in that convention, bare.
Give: {"hour": 1, "minute": 59}
